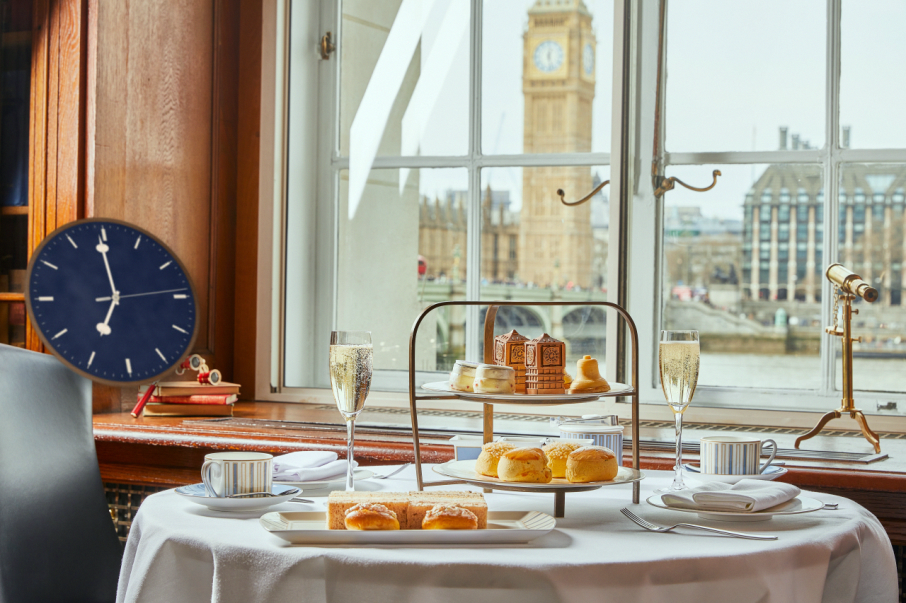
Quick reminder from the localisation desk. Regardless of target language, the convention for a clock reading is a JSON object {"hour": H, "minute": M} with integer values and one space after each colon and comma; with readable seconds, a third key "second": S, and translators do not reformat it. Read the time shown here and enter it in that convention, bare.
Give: {"hour": 6, "minute": 59, "second": 14}
